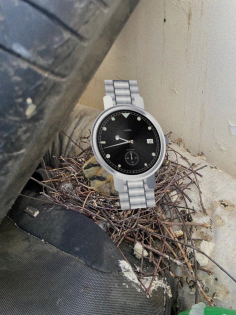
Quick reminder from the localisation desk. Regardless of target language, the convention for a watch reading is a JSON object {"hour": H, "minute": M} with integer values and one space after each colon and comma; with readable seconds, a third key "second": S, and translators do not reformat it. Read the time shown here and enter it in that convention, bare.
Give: {"hour": 9, "minute": 43}
